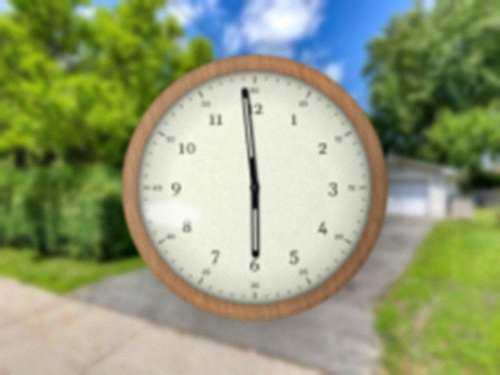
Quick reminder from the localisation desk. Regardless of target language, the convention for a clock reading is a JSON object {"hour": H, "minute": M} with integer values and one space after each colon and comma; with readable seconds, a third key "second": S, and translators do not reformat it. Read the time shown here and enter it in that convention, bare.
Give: {"hour": 5, "minute": 59}
